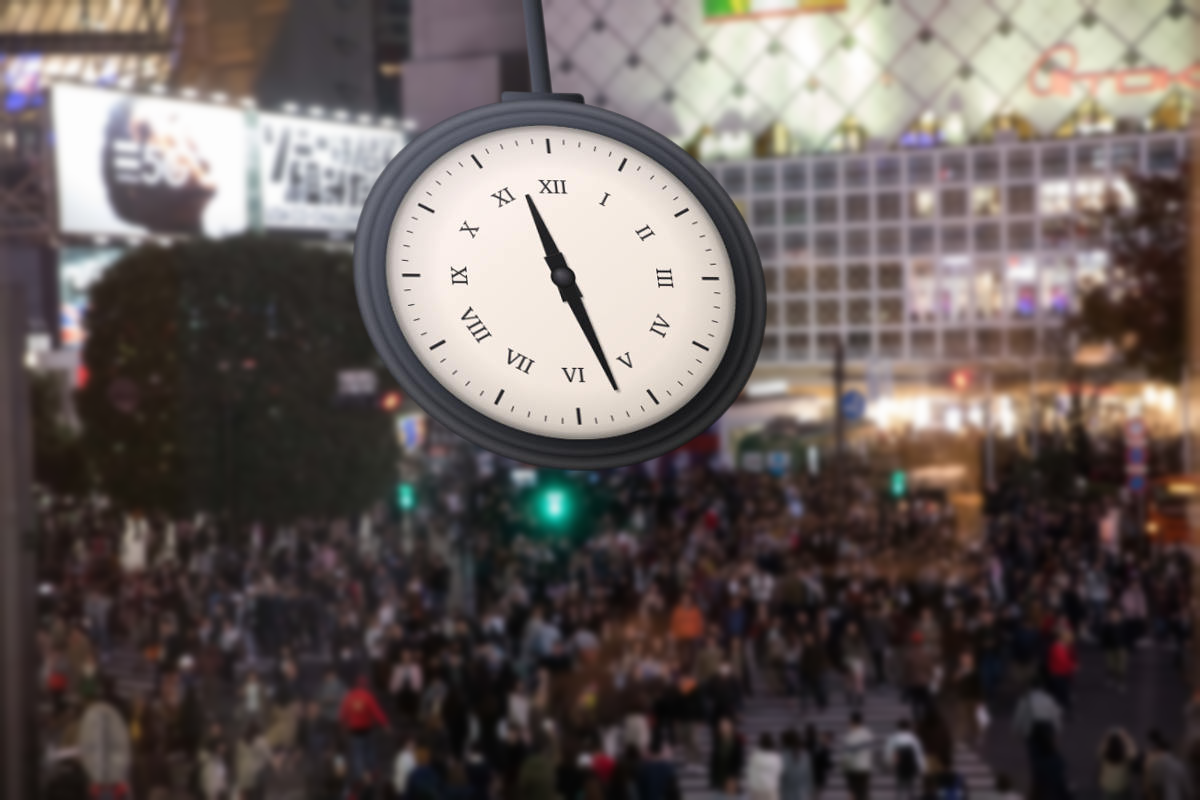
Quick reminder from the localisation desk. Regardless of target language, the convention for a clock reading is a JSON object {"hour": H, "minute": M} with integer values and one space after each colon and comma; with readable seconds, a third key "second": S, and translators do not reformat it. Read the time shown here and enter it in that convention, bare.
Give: {"hour": 11, "minute": 27}
